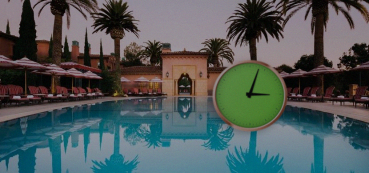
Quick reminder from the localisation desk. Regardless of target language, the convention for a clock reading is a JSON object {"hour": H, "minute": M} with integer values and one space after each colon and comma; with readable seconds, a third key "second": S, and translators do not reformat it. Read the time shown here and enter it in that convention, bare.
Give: {"hour": 3, "minute": 3}
